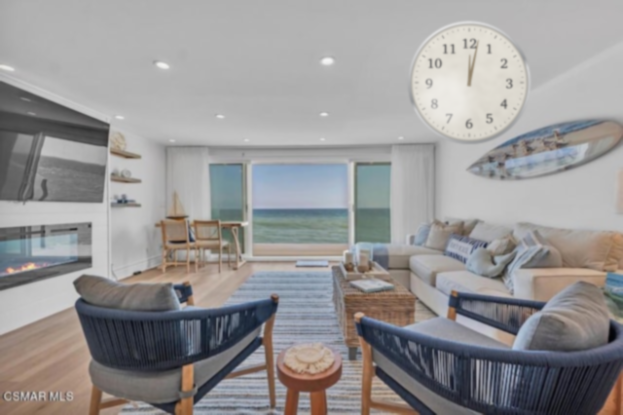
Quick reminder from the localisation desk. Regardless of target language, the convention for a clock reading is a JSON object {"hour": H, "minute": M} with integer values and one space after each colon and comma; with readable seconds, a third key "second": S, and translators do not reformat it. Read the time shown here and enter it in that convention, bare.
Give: {"hour": 12, "minute": 2}
